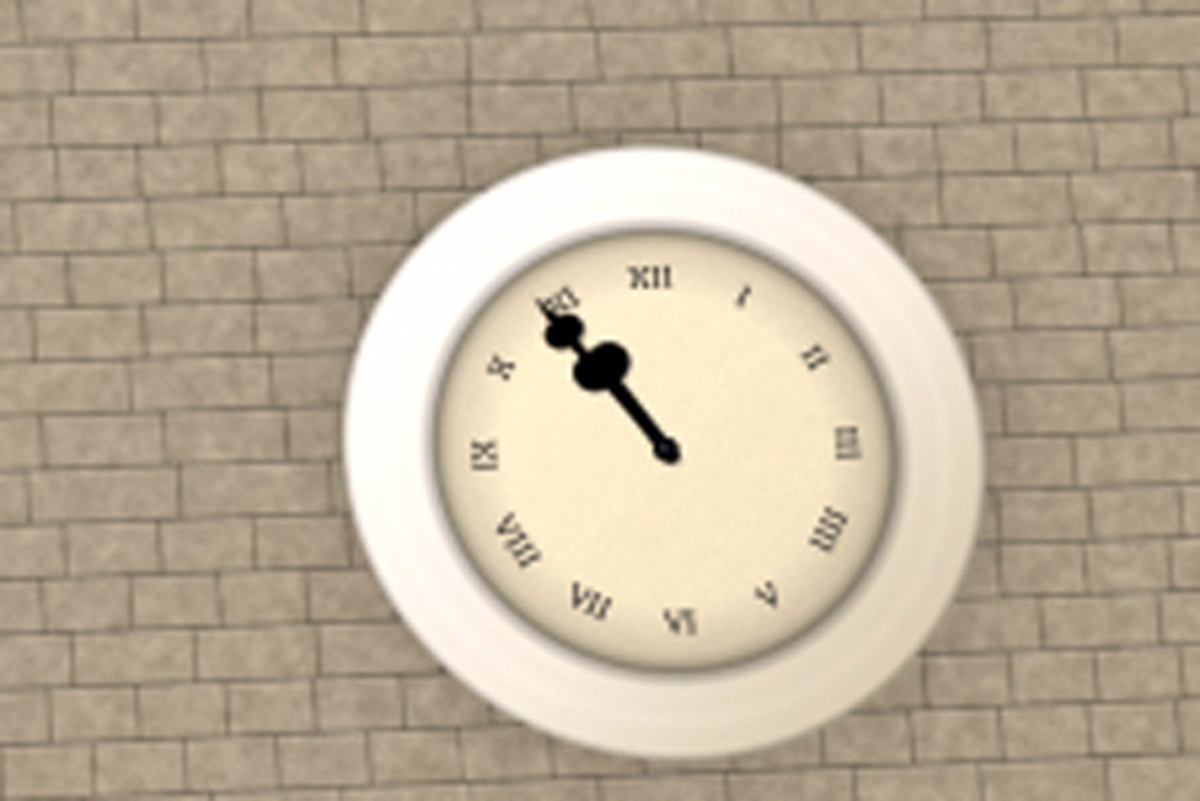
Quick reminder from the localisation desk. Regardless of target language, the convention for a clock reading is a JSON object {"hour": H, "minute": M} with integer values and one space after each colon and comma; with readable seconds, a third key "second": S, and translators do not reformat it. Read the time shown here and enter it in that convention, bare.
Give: {"hour": 10, "minute": 54}
